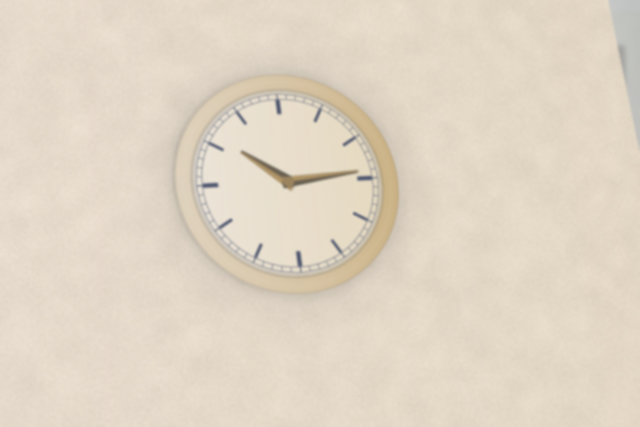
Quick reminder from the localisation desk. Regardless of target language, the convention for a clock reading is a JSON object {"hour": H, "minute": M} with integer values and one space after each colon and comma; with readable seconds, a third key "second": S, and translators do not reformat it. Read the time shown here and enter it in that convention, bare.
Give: {"hour": 10, "minute": 14}
